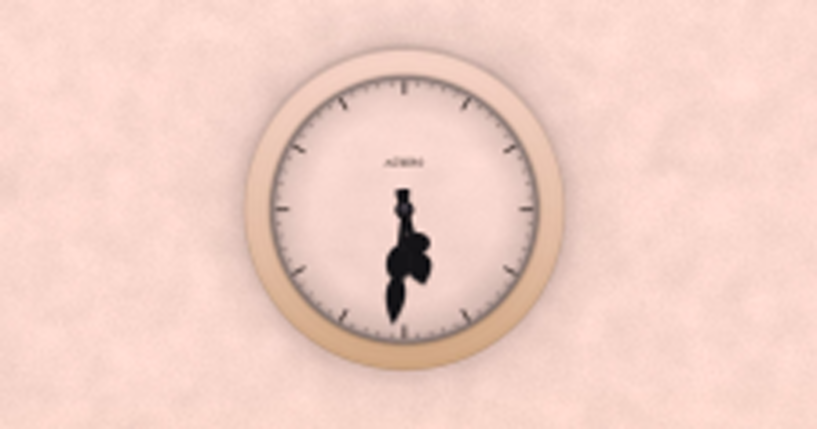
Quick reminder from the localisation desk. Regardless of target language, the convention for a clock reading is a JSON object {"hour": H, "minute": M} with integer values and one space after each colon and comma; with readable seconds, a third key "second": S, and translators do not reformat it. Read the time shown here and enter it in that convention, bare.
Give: {"hour": 5, "minute": 31}
